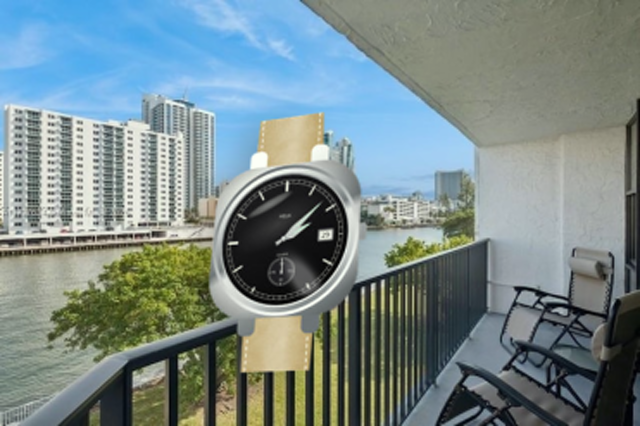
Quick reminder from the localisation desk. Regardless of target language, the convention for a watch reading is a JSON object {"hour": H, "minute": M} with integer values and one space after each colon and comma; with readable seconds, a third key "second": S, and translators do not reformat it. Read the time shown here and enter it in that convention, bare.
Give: {"hour": 2, "minute": 8}
